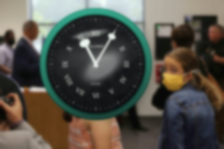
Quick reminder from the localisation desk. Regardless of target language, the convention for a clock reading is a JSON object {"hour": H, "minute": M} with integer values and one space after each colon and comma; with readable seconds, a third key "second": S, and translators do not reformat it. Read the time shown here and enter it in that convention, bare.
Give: {"hour": 11, "minute": 5}
